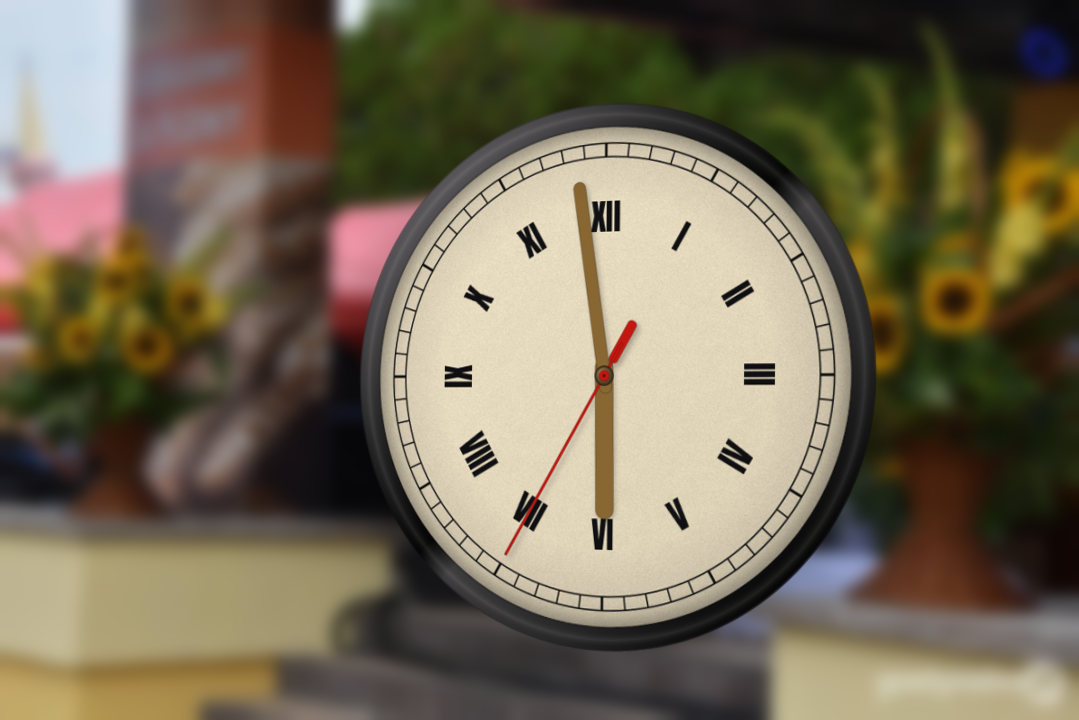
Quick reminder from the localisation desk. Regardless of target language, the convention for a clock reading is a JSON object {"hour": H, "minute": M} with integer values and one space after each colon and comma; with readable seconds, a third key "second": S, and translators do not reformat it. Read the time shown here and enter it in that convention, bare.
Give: {"hour": 5, "minute": 58, "second": 35}
